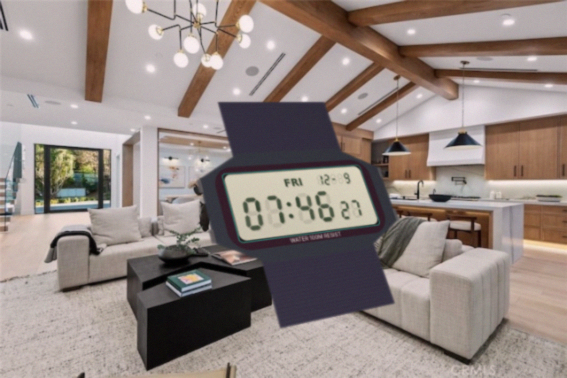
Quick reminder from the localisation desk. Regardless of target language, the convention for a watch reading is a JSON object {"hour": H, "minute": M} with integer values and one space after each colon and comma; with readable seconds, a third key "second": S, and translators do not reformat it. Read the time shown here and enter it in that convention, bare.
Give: {"hour": 7, "minute": 46, "second": 27}
